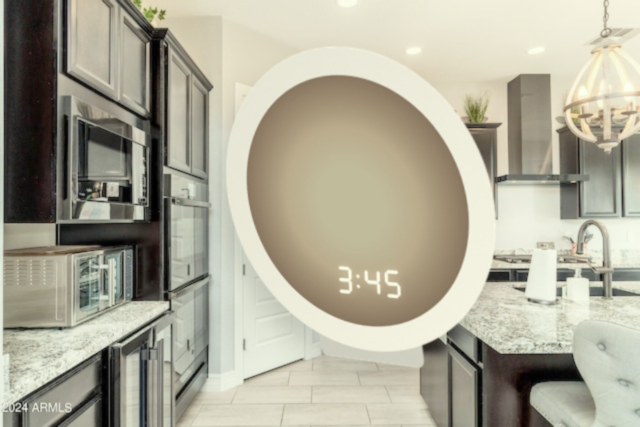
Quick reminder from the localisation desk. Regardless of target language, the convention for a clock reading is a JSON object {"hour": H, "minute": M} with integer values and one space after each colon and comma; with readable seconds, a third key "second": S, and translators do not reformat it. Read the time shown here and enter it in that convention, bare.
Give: {"hour": 3, "minute": 45}
